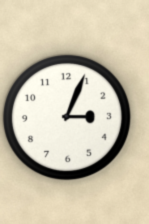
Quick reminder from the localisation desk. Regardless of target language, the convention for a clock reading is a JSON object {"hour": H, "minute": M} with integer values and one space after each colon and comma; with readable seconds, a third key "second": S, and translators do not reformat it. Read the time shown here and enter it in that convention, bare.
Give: {"hour": 3, "minute": 4}
